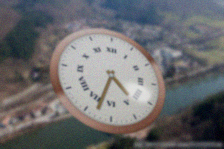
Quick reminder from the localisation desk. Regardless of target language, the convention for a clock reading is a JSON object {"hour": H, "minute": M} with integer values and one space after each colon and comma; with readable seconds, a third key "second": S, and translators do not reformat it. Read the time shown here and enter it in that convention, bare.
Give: {"hour": 4, "minute": 33}
